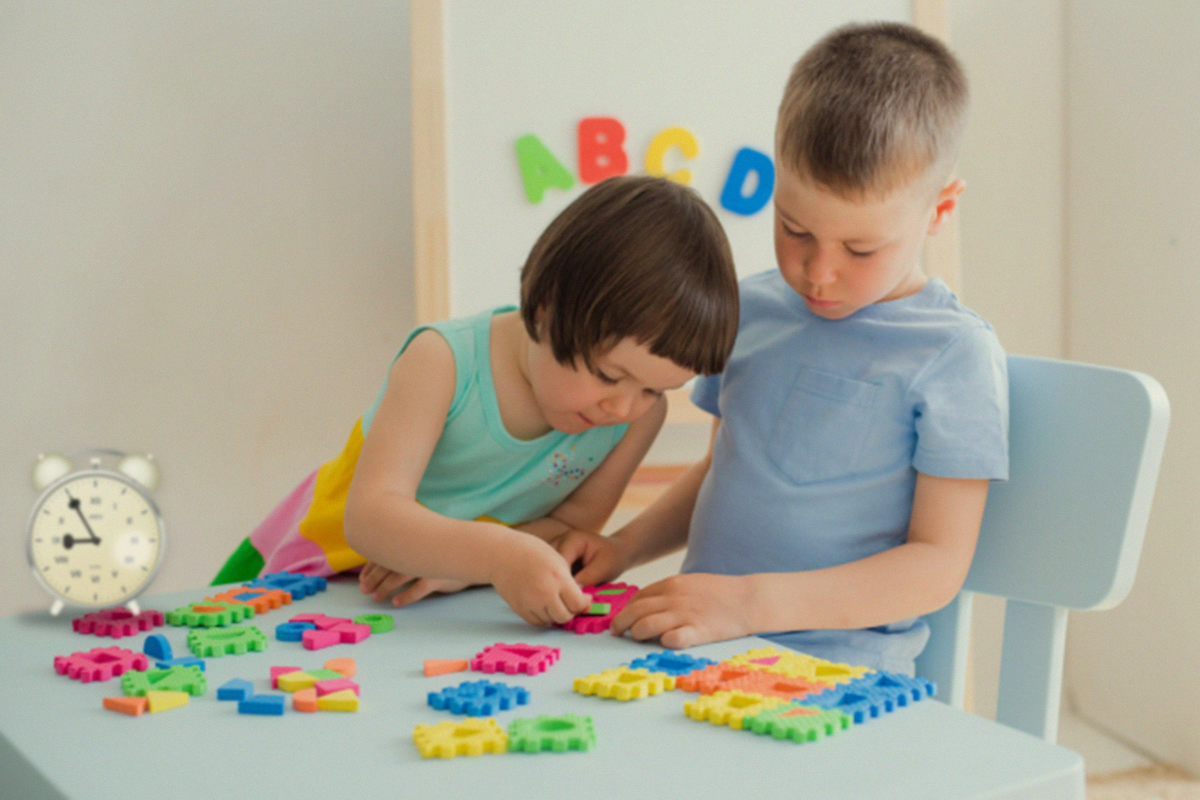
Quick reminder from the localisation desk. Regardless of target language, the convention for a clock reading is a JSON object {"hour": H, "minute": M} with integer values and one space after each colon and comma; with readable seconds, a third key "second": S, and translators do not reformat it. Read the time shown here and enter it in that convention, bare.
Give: {"hour": 8, "minute": 55}
